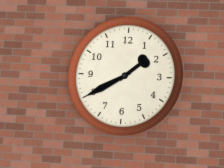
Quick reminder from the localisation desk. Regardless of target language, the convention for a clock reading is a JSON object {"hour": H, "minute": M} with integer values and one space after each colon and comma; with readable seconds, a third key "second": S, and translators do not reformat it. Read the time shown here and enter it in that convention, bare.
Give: {"hour": 1, "minute": 40}
